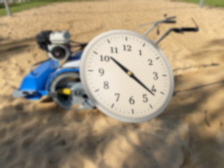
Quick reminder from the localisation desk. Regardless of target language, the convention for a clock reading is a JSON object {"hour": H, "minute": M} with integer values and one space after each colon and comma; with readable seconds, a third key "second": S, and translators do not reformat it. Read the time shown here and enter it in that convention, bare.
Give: {"hour": 10, "minute": 22}
